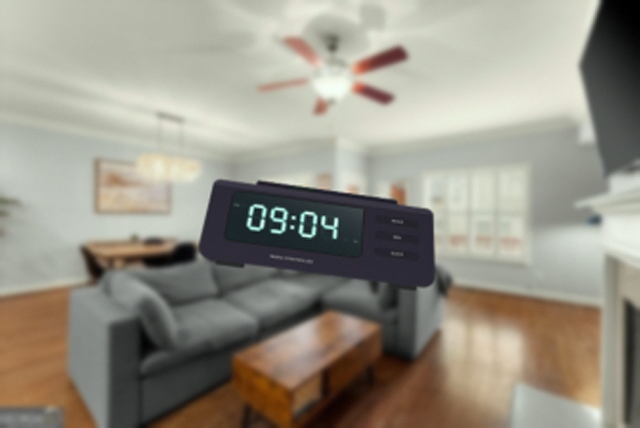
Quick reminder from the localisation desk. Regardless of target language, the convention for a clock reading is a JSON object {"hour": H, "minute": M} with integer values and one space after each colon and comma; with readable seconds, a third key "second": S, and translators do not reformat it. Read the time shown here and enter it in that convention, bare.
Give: {"hour": 9, "minute": 4}
